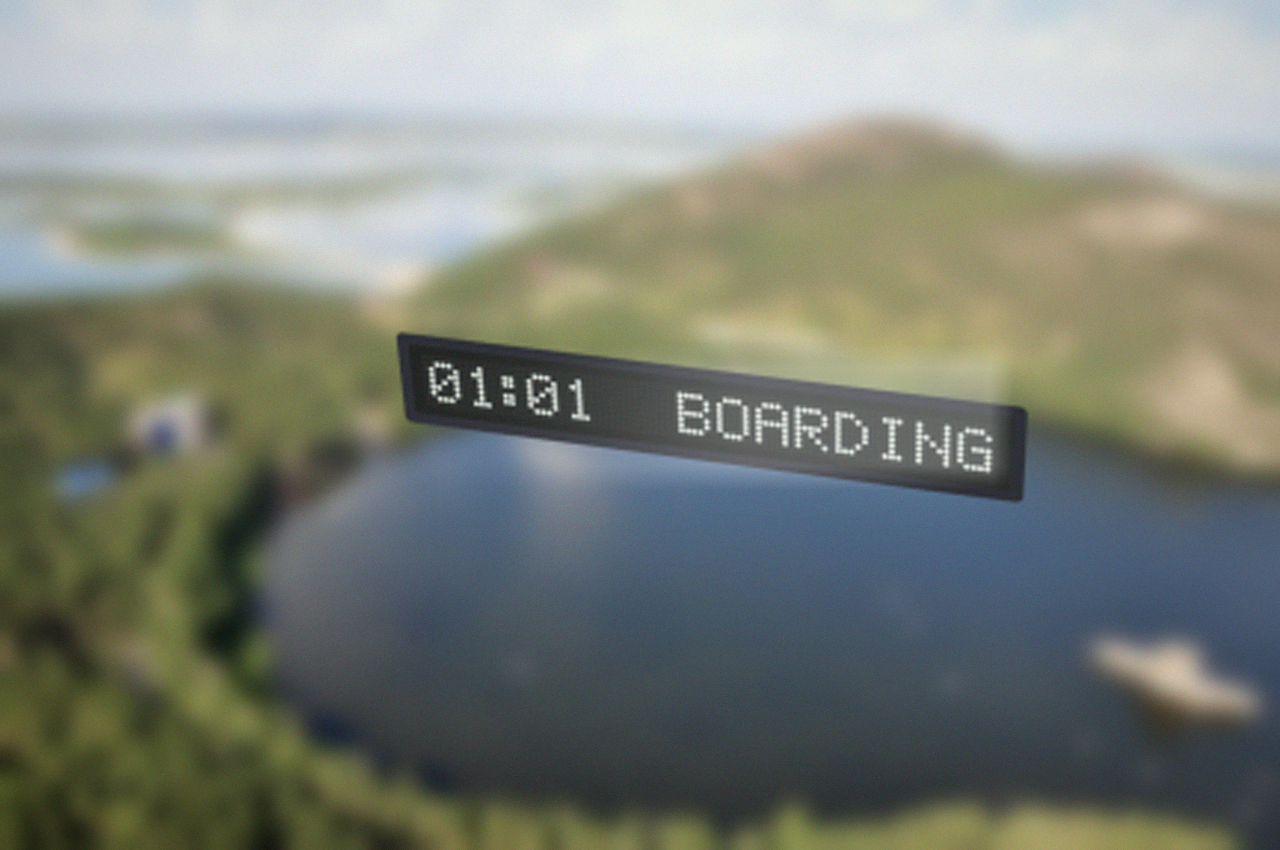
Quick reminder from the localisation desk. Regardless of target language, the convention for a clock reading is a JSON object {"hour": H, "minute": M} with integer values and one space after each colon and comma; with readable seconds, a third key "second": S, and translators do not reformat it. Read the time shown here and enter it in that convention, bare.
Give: {"hour": 1, "minute": 1}
